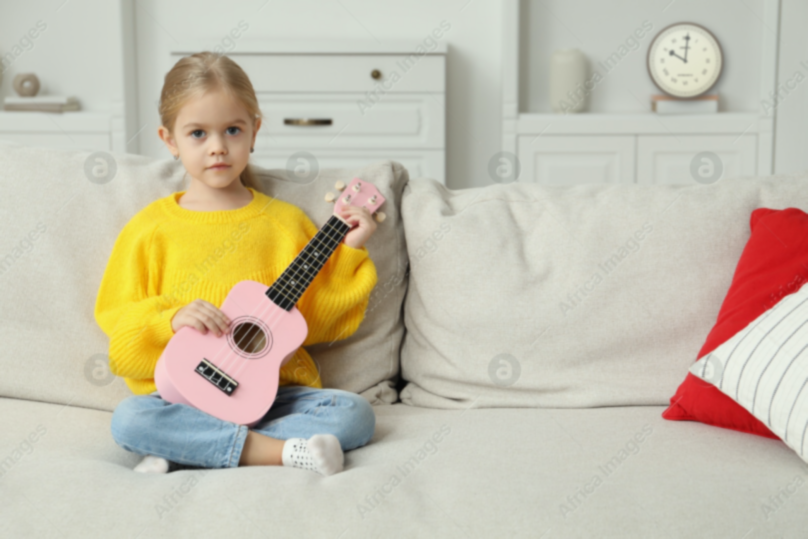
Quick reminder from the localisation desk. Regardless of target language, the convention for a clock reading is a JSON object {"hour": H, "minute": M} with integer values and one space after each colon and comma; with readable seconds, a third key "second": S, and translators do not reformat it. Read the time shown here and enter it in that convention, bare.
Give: {"hour": 10, "minute": 1}
